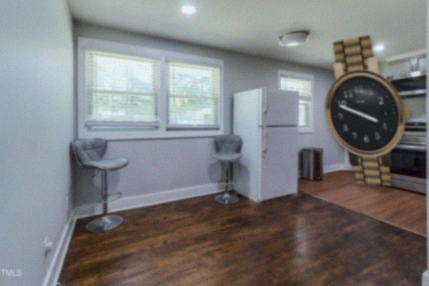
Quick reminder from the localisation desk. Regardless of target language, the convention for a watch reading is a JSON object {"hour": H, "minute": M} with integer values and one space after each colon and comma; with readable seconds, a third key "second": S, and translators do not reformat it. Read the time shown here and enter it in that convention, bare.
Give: {"hour": 3, "minute": 49}
